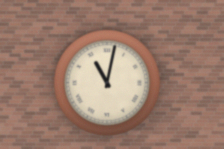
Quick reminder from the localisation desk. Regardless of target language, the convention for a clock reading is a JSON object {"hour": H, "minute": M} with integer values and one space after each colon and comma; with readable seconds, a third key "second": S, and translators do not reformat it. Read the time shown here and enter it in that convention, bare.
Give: {"hour": 11, "minute": 2}
